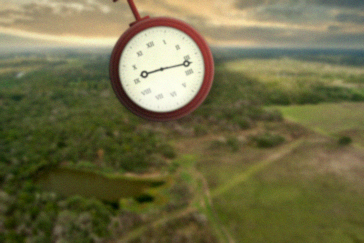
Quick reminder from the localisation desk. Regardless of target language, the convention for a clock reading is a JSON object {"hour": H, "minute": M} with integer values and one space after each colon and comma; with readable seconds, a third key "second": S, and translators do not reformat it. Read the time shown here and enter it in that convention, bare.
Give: {"hour": 9, "minute": 17}
